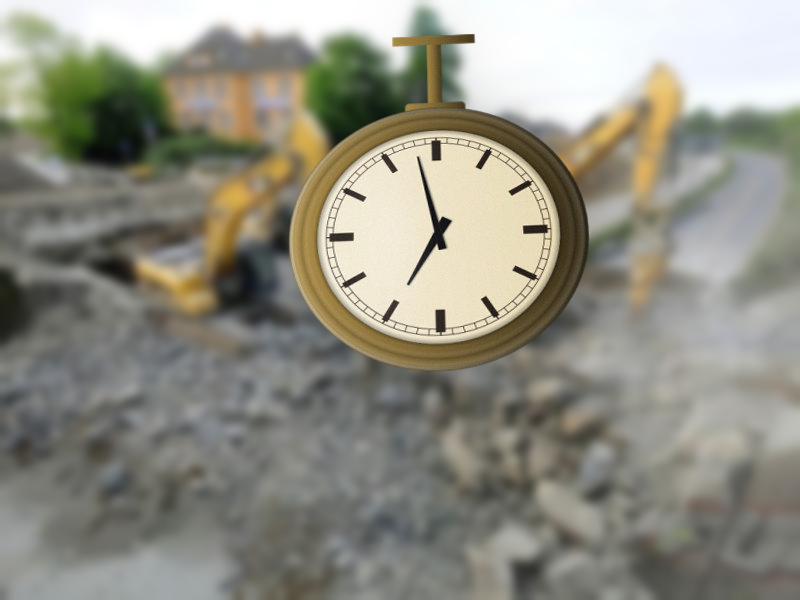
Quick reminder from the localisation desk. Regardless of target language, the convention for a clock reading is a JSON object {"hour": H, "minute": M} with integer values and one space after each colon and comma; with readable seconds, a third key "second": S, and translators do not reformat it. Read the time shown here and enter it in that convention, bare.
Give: {"hour": 6, "minute": 58}
